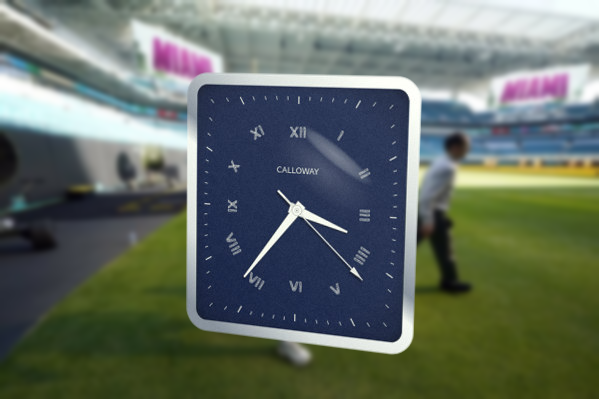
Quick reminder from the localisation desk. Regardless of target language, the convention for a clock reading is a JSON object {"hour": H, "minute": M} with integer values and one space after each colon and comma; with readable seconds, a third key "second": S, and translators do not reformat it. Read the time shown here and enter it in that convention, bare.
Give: {"hour": 3, "minute": 36, "second": 22}
